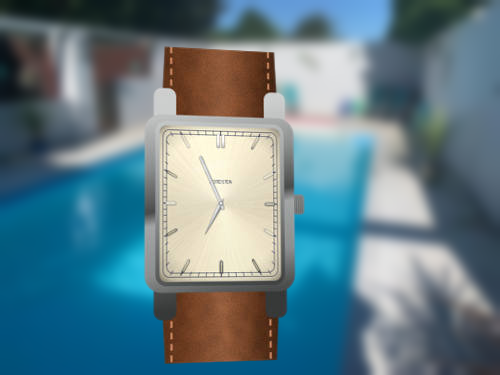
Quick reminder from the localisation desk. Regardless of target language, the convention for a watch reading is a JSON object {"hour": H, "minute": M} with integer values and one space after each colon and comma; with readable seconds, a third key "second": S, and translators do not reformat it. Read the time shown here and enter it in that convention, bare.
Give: {"hour": 6, "minute": 56}
